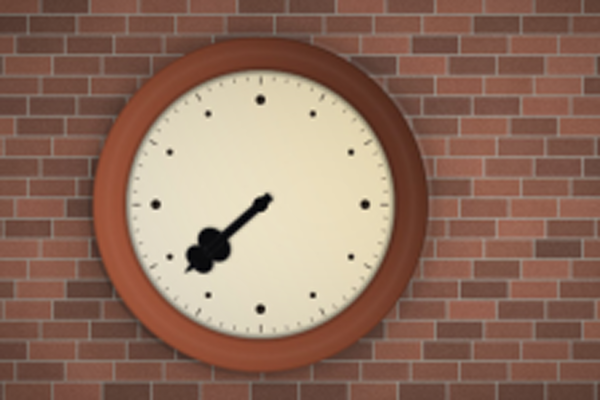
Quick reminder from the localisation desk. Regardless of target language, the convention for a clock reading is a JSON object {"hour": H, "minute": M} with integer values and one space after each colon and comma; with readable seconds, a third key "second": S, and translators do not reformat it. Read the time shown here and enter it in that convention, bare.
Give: {"hour": 7, "minute": 38}
